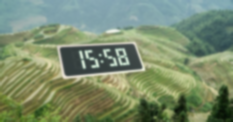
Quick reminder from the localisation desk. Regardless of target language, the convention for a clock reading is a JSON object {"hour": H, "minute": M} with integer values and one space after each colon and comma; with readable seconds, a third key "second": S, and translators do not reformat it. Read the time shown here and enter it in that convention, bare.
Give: {"hour": 15, "minute": 58}
